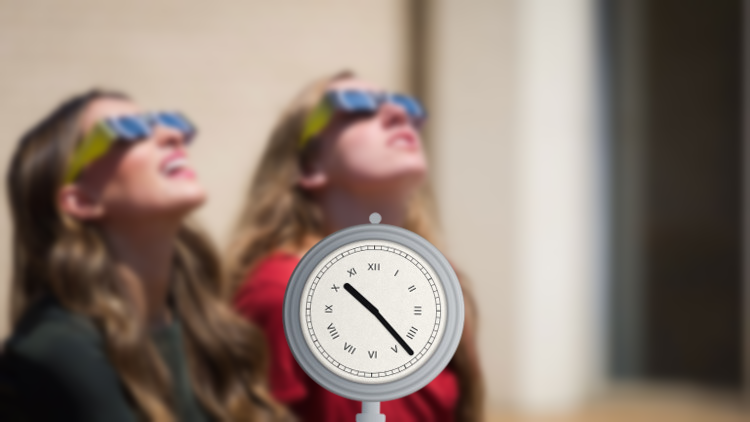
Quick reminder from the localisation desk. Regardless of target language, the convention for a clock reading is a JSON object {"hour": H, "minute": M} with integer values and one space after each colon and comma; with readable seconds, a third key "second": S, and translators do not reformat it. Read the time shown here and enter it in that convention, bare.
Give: {"hour": 10, "minute": 23}
